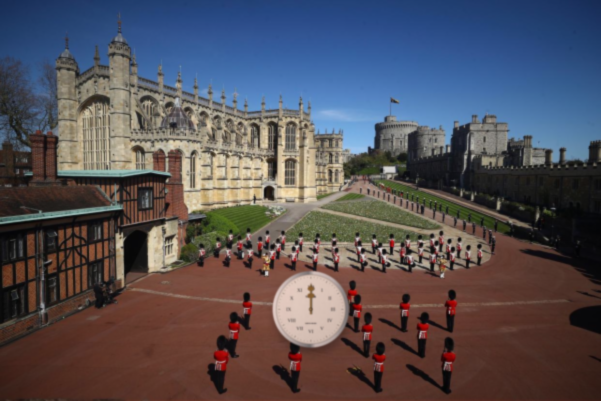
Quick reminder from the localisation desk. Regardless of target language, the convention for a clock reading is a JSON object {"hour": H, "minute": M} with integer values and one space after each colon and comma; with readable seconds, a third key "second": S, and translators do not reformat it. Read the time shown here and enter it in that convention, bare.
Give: {"hour": 12, "minute": 0}
